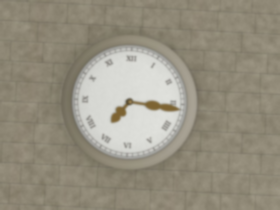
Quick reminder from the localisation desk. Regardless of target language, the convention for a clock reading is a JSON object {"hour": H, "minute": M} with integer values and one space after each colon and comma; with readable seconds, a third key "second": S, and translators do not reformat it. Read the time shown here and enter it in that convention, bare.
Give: {"hour": 7, "minute": 16}
